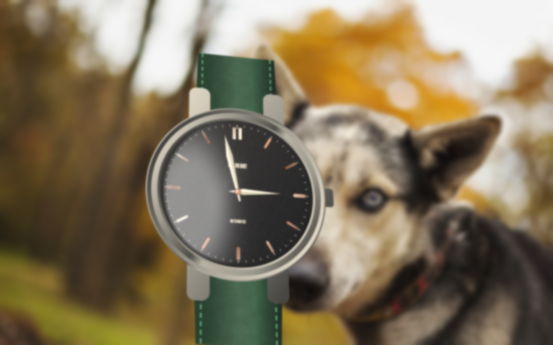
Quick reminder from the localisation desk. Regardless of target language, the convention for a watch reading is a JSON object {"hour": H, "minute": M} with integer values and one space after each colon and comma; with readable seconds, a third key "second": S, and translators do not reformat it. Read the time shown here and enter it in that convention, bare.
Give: {"hour": 2, "minute": 58}
